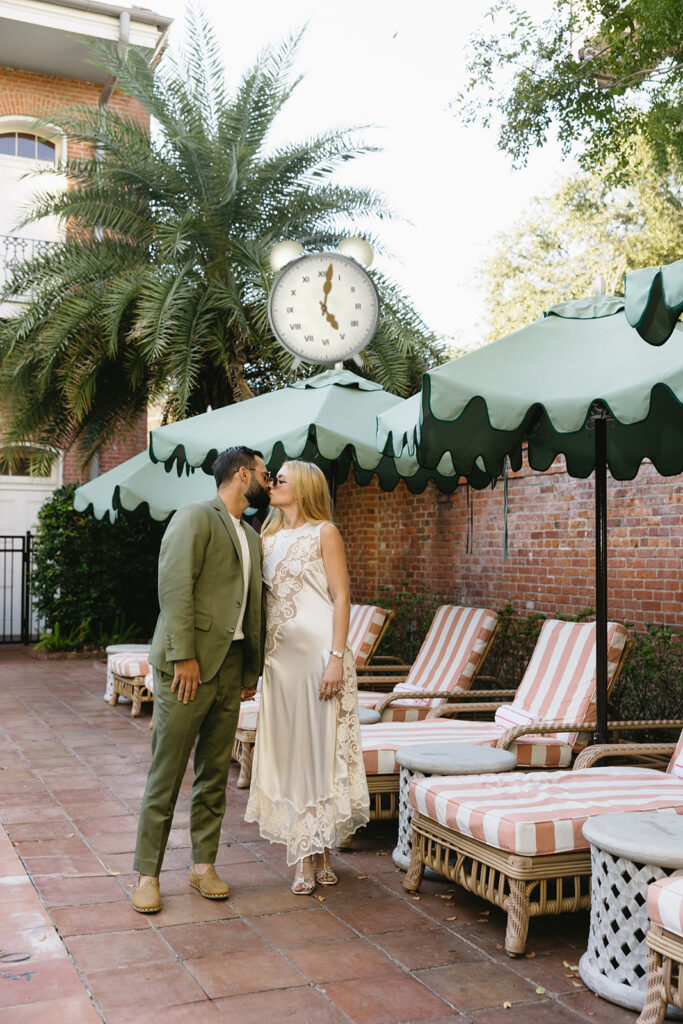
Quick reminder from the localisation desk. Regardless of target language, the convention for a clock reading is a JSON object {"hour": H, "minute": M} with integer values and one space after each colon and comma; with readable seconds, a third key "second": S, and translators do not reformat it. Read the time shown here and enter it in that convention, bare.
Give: {"hour": 5, "minute": 2}
